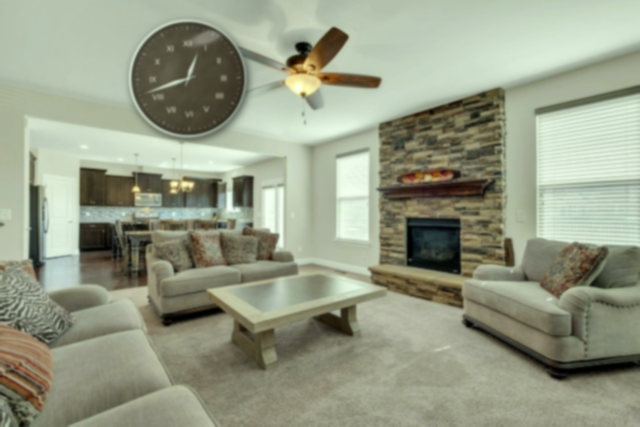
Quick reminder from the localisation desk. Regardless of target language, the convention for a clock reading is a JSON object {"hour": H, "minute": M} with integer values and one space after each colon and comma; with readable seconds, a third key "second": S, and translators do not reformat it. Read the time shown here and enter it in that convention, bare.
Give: {"hour": 12, "minute": 42}
